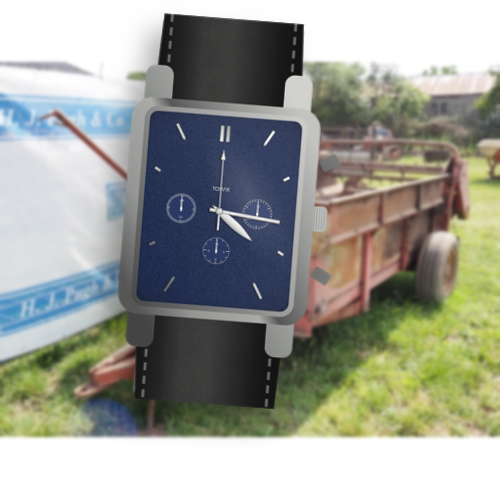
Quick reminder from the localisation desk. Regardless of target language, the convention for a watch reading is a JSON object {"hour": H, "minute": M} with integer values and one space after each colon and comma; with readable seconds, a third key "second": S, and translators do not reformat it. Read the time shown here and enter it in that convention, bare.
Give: {"hour": 4, "minute": 16}
